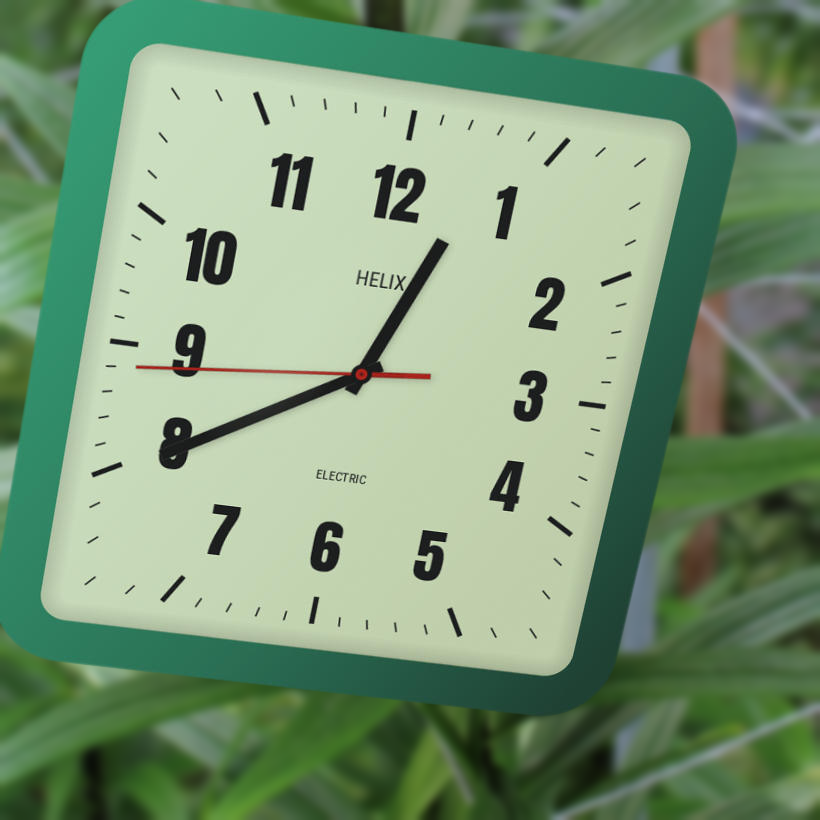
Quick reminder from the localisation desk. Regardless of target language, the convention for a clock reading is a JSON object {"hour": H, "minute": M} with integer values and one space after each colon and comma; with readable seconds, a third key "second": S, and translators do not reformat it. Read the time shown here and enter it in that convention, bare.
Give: {"hour": 12, "minute": 39, "second": 44}
